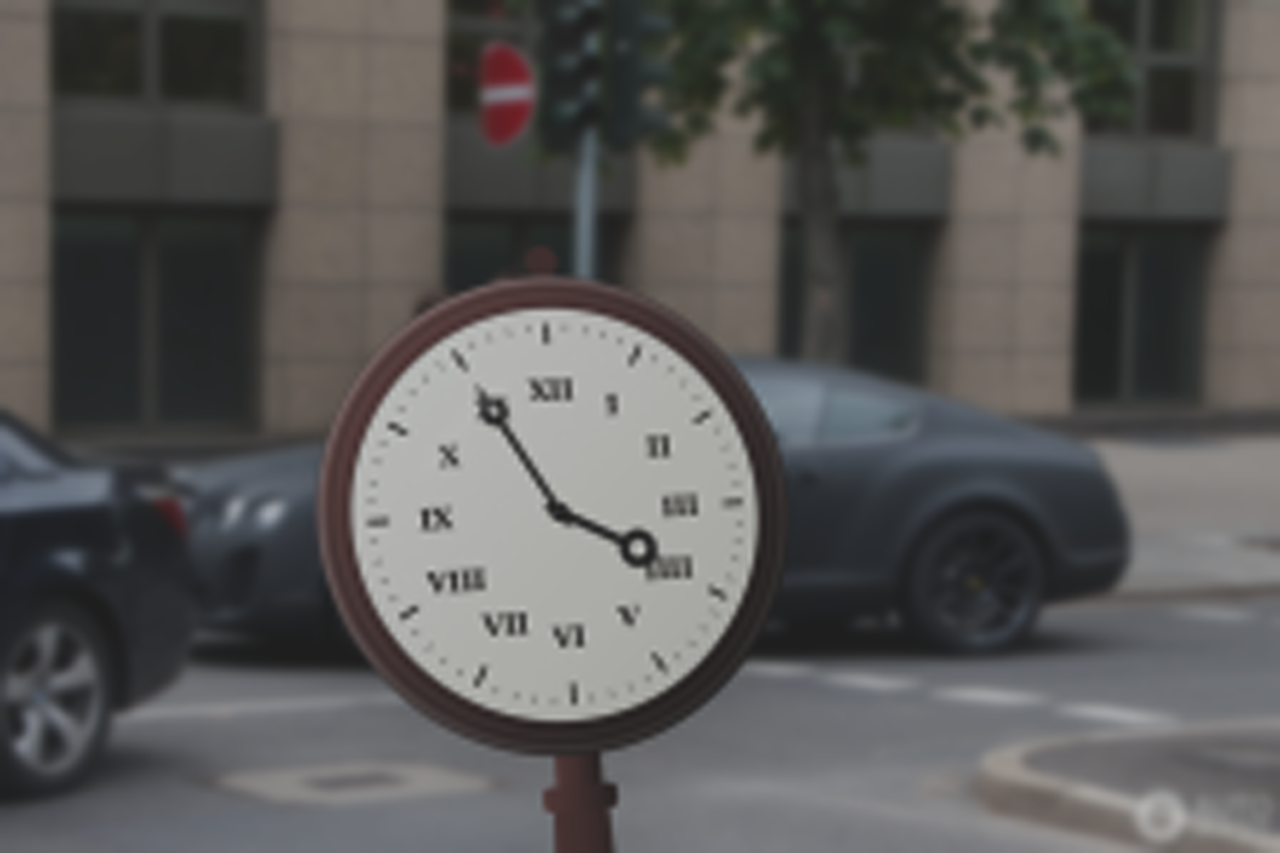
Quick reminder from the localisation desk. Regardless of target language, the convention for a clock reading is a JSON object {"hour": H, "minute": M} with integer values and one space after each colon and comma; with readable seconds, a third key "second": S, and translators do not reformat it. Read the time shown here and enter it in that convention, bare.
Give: {"hour": 3, "minute": 55}
